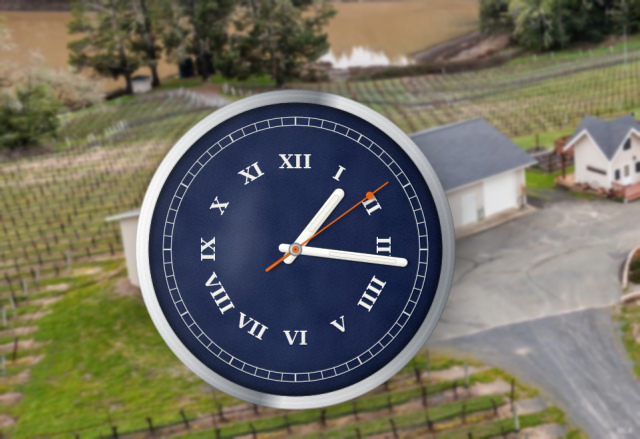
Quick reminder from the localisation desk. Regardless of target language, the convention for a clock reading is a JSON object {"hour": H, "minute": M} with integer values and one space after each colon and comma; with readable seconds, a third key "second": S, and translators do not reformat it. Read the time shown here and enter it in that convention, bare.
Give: {"hour": 1, "minute": 16, "second": 9}
